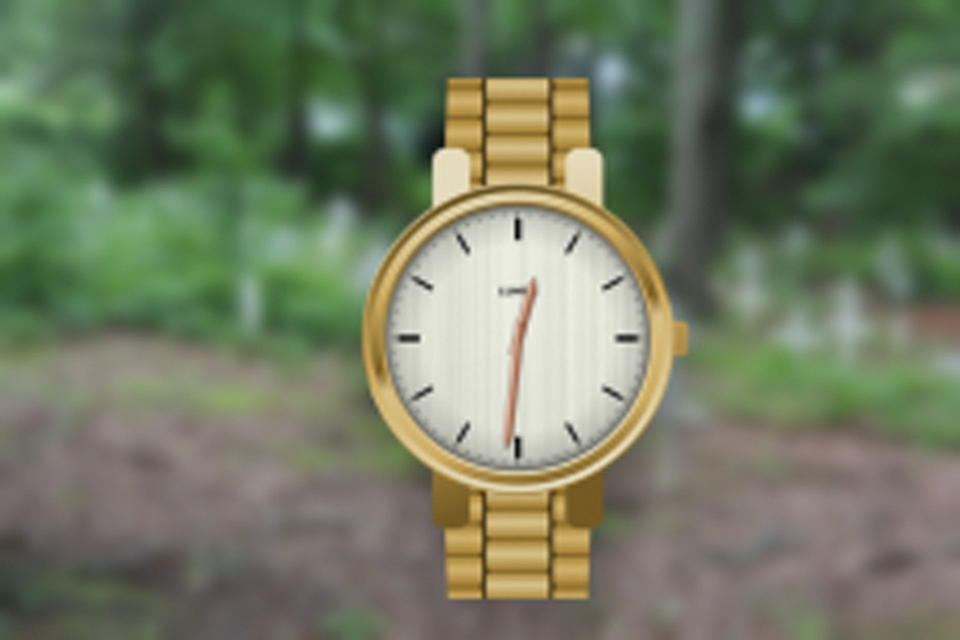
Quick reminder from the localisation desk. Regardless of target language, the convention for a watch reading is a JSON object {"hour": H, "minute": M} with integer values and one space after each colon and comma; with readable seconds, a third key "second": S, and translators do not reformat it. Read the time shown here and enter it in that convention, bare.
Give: {"hour": 12, "minute": 31}
